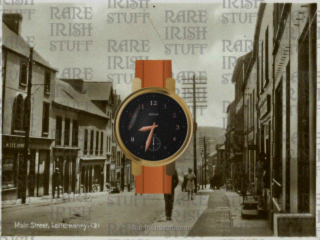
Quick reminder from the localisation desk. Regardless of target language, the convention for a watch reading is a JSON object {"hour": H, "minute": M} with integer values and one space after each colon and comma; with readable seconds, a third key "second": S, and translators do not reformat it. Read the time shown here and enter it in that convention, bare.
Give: {"hour": 8, "minute": 33}
